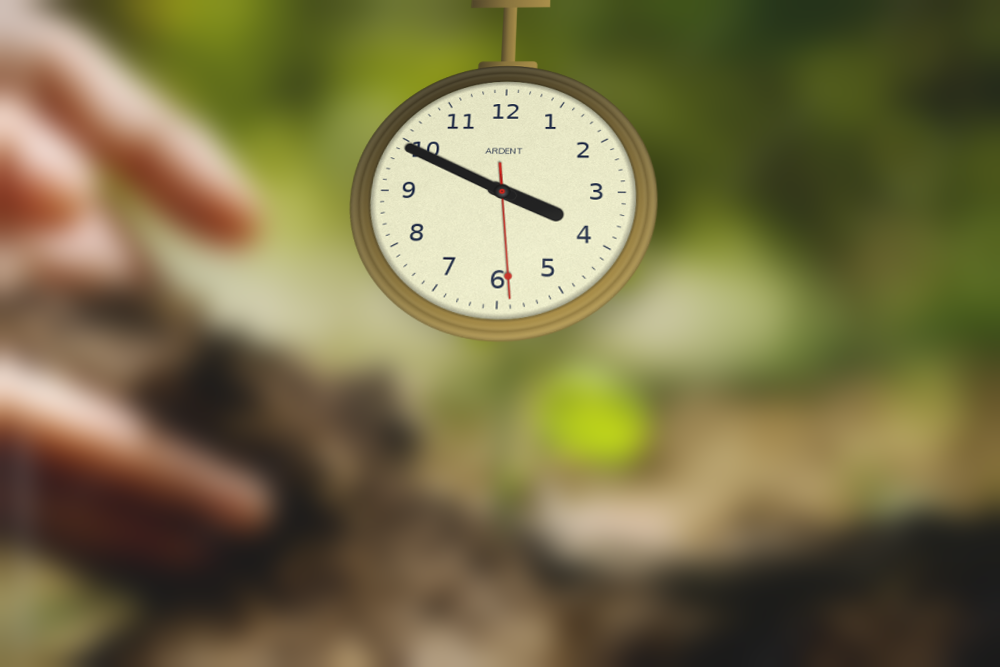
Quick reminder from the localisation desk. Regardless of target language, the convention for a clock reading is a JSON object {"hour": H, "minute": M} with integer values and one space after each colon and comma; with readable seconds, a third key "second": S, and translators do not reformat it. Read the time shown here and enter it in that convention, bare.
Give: {"hour": 3, "minute": 49, "second": 29}
